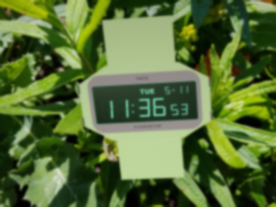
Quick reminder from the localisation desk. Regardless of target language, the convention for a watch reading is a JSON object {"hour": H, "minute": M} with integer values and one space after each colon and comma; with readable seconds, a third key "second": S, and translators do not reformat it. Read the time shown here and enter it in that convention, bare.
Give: {"hour": 11, "minute": 36, "second": 53}
